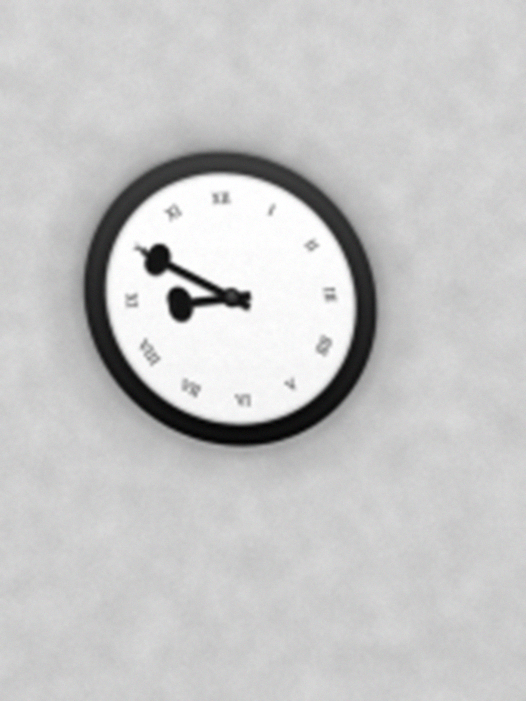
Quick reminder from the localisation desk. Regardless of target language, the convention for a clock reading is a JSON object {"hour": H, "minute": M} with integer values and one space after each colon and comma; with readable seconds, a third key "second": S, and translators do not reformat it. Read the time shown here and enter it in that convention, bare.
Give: {"hour": 8, "minute": 50}
